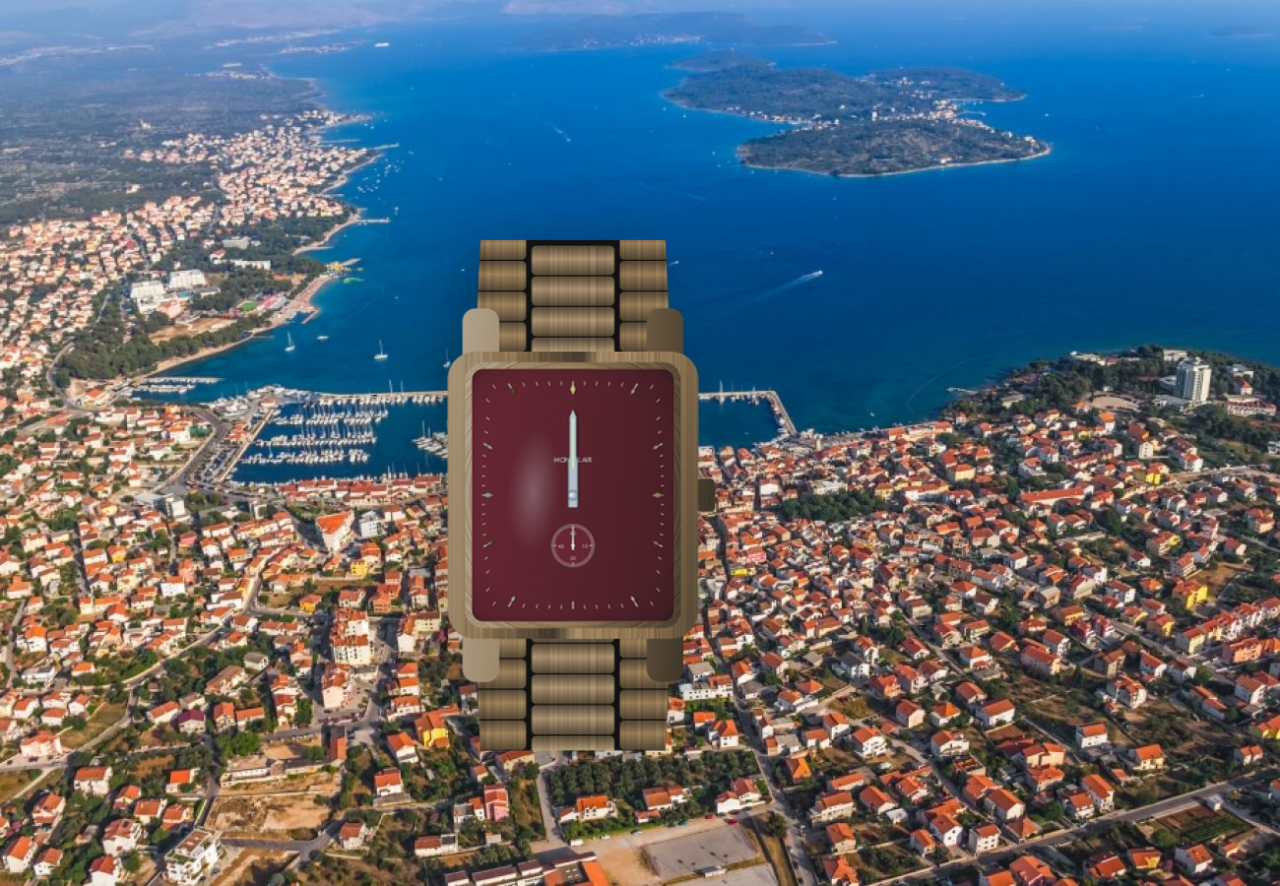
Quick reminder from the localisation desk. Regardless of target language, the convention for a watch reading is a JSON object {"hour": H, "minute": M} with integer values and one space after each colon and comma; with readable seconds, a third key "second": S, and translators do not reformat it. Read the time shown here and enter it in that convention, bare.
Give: {"hour": 12, "minute": 0}
